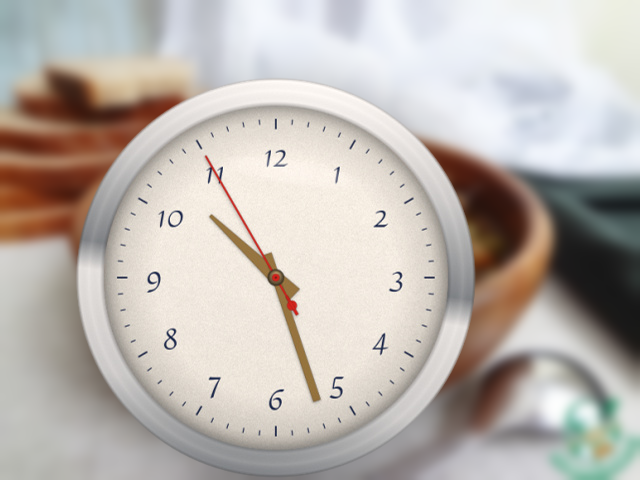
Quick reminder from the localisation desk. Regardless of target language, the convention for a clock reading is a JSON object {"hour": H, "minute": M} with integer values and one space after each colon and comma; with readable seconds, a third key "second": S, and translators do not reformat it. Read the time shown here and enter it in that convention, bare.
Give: {"hour": 10, "minute": 26, "second": 55}
